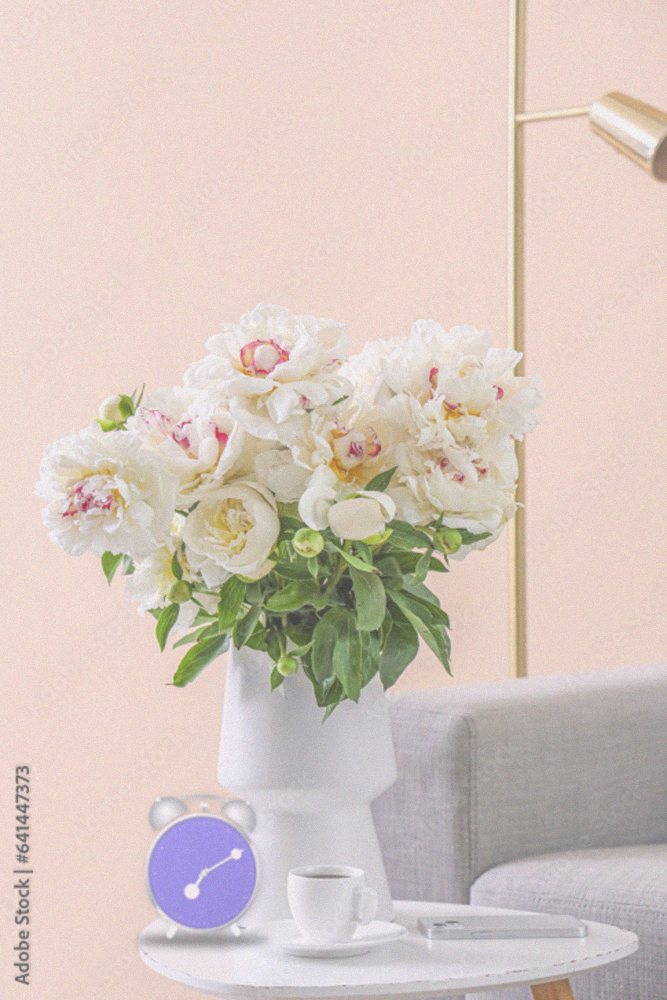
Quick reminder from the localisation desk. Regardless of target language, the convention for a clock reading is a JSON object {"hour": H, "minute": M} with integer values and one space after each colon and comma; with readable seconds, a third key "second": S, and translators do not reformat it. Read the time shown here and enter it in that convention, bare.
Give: {"hour": 7, "minute": 10}
